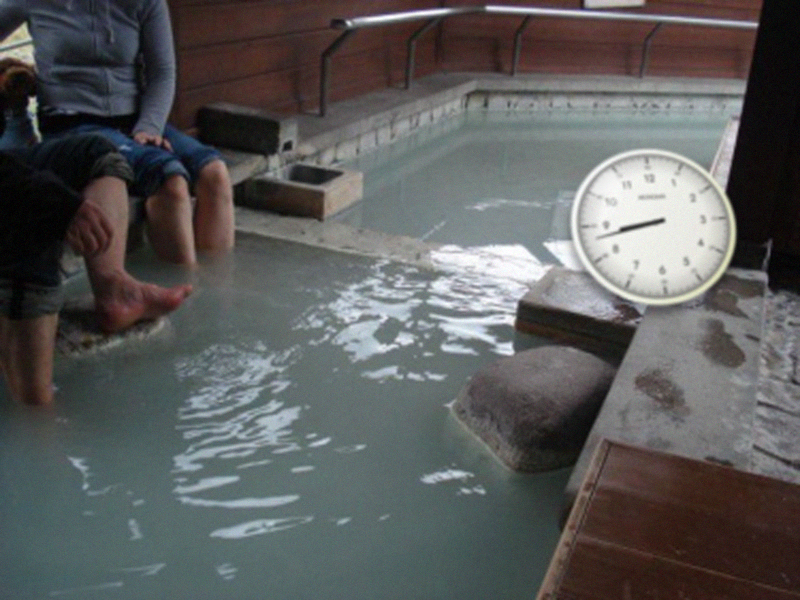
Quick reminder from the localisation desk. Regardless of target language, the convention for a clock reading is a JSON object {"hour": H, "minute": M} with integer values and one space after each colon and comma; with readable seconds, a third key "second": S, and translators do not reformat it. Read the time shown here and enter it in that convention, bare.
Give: {"hour": 8, "minute": 43}
